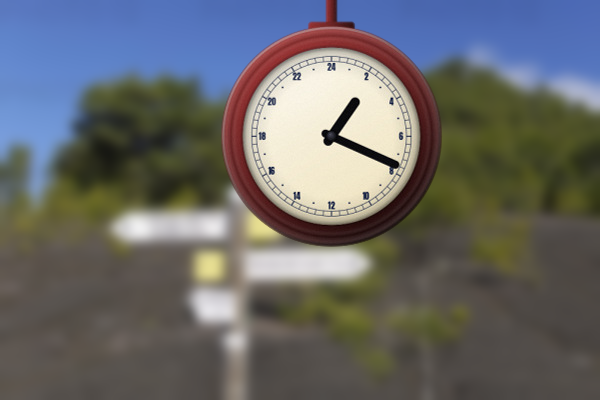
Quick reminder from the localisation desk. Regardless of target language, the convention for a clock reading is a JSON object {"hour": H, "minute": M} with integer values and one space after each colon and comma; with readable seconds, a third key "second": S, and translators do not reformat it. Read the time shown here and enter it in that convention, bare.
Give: {"hour": 2, "minute": 19}
